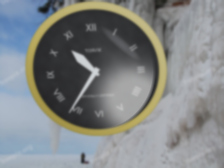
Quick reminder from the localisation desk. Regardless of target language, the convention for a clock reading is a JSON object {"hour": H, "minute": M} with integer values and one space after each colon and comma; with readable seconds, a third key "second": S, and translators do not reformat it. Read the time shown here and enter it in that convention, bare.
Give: {"hour": 10, "minute": 36}
